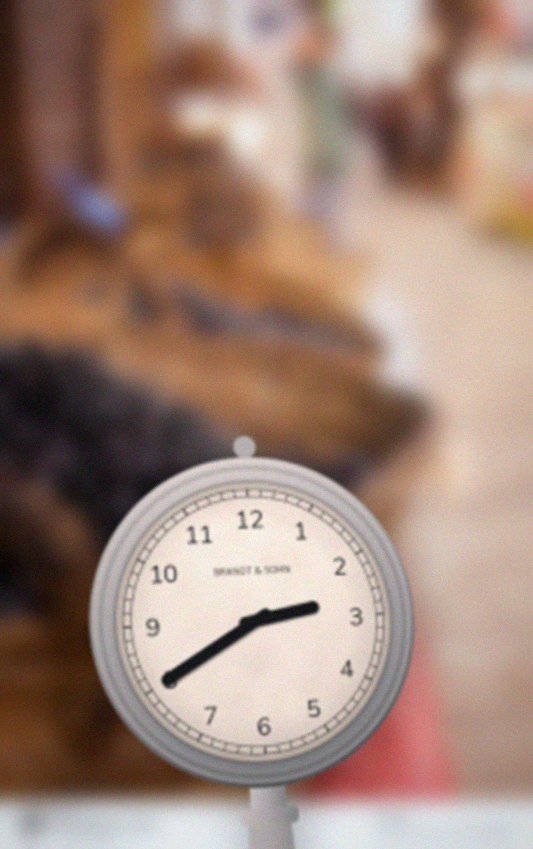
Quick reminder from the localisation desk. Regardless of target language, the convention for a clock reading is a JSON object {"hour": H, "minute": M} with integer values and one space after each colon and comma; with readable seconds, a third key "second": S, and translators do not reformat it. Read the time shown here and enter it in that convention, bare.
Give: {"hour": 2, "minute": 40}
